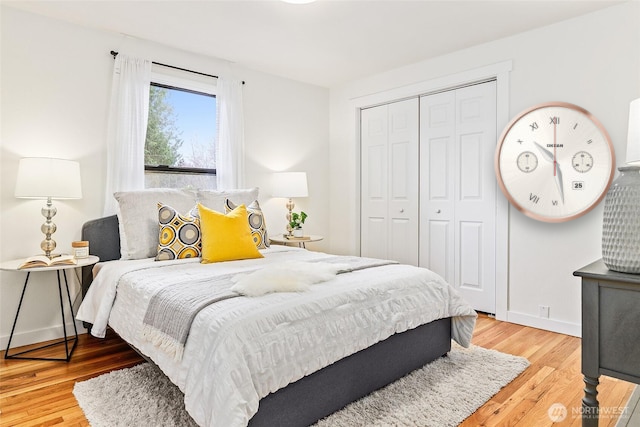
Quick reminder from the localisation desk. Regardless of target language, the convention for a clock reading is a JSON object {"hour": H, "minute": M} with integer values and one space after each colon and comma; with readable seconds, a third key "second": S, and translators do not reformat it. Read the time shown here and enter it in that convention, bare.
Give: {"hour": 10, "minute": 28}
